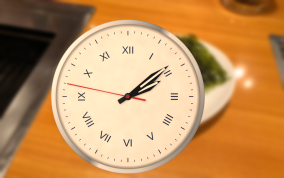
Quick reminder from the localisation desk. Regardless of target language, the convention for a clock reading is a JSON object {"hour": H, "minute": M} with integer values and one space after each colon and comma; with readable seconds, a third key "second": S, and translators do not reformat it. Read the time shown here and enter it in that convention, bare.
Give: {"hour": 2, "minute": 8, "second": 47}
